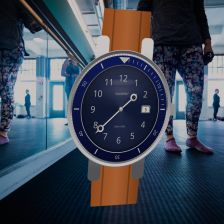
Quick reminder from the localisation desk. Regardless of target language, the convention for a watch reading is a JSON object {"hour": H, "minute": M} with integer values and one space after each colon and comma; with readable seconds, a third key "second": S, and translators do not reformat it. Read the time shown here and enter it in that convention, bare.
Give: {"hour": 1, "minute": 38}
